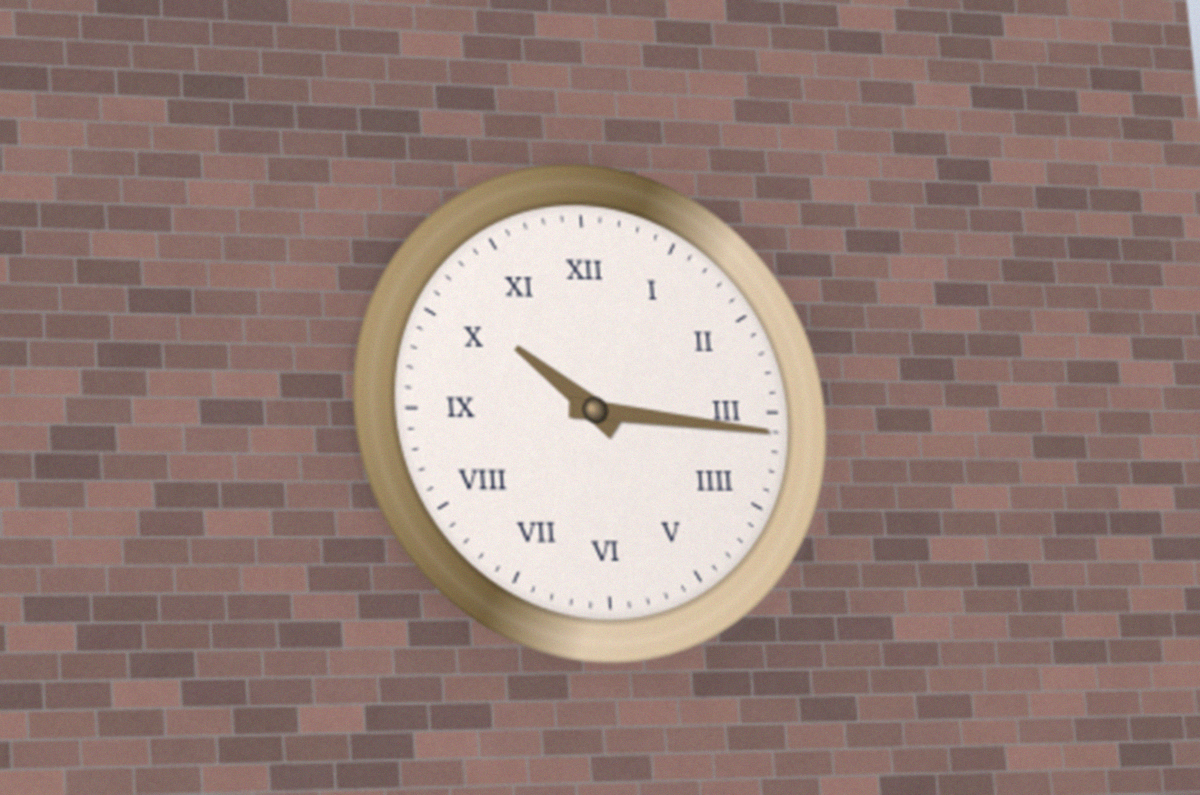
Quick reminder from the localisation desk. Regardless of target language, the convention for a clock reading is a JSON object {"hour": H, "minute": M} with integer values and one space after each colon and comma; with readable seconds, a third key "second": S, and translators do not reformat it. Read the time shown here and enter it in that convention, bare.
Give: {"hour": 10, "minute": 16}
